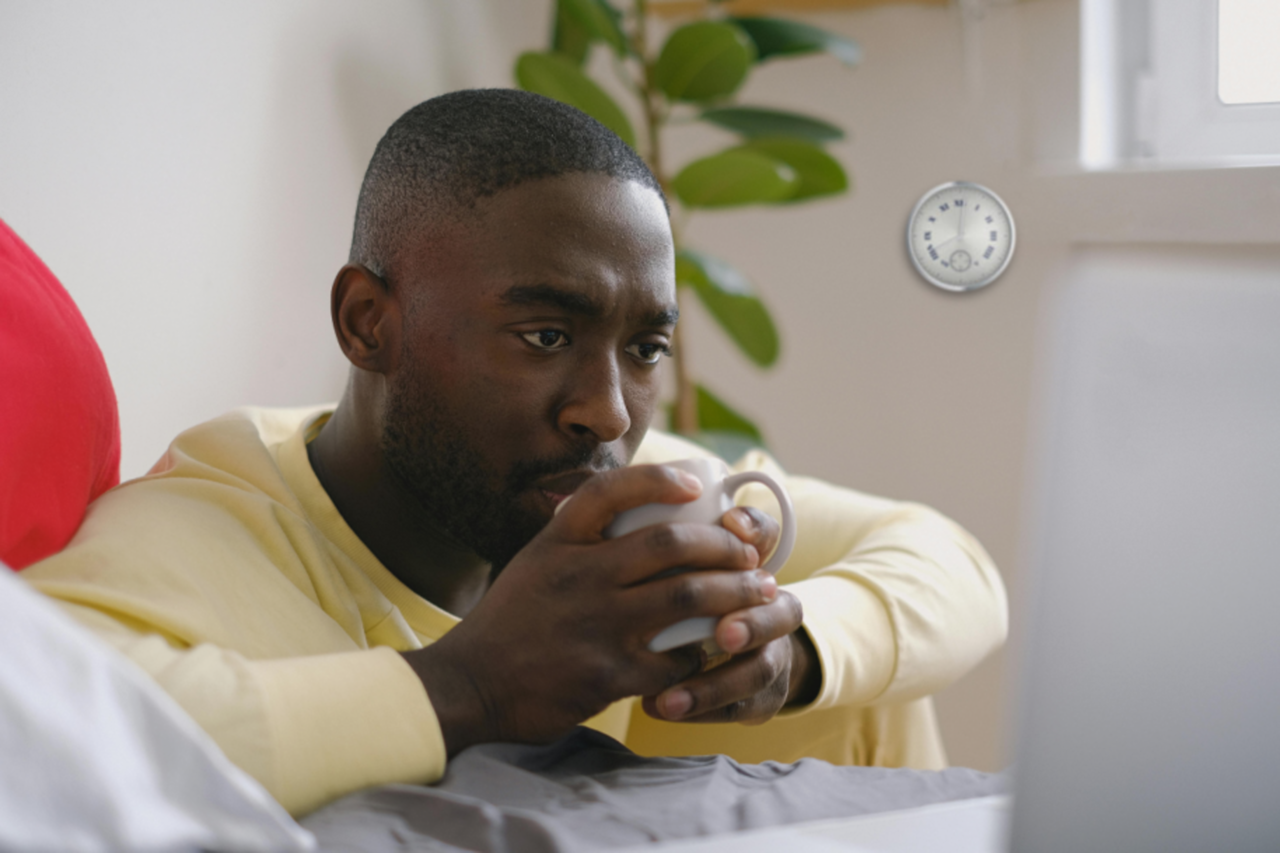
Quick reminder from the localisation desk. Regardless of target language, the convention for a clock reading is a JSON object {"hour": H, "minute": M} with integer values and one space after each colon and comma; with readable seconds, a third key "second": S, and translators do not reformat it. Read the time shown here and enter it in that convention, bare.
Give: {"hour": 8, "minute": 1}
